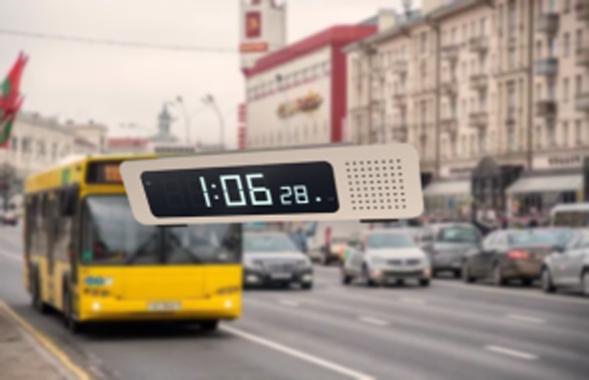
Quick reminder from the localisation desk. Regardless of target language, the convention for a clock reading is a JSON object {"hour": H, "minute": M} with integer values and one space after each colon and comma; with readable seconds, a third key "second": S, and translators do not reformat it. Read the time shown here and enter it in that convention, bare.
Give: {"hour": 1, "minute": 6, "second": 28}
